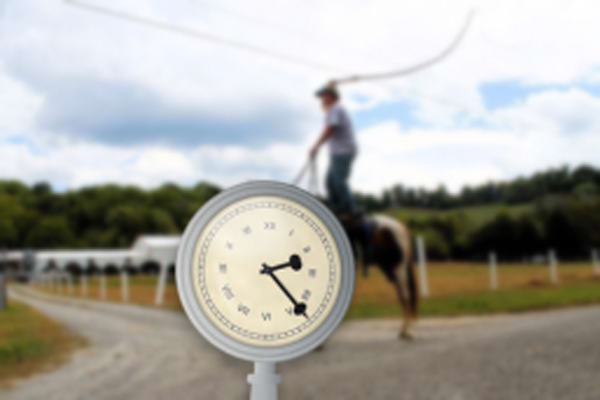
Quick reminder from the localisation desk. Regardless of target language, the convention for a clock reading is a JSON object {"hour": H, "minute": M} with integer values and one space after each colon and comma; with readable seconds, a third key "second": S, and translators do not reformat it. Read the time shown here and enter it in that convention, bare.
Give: {"hour": 2, "minute": 23}
